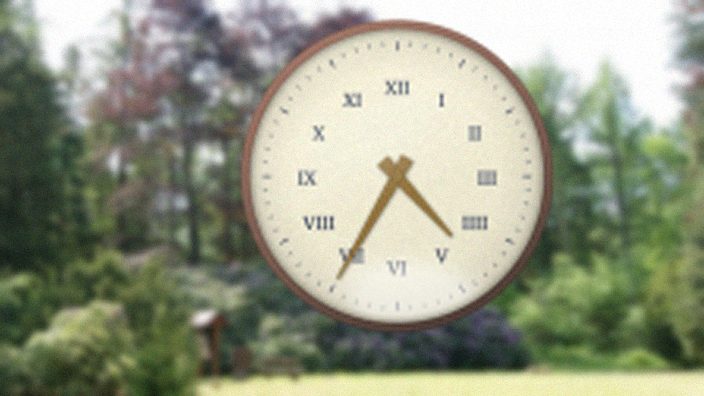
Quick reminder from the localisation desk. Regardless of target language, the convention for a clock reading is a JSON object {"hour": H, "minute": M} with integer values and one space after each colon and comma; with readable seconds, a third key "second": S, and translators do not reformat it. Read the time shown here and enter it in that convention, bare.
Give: {"hour": 4, "minute": 35}
